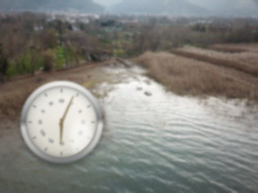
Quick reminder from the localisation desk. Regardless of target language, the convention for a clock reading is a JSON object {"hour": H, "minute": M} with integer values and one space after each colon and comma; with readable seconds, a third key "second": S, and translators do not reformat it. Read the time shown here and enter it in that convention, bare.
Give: {"hour": 6, "minute": 4}
